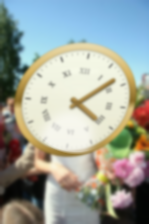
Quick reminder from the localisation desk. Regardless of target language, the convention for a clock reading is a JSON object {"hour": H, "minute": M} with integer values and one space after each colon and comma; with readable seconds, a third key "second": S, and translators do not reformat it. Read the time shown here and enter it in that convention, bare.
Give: {"hour": 4, "minute": 8}
